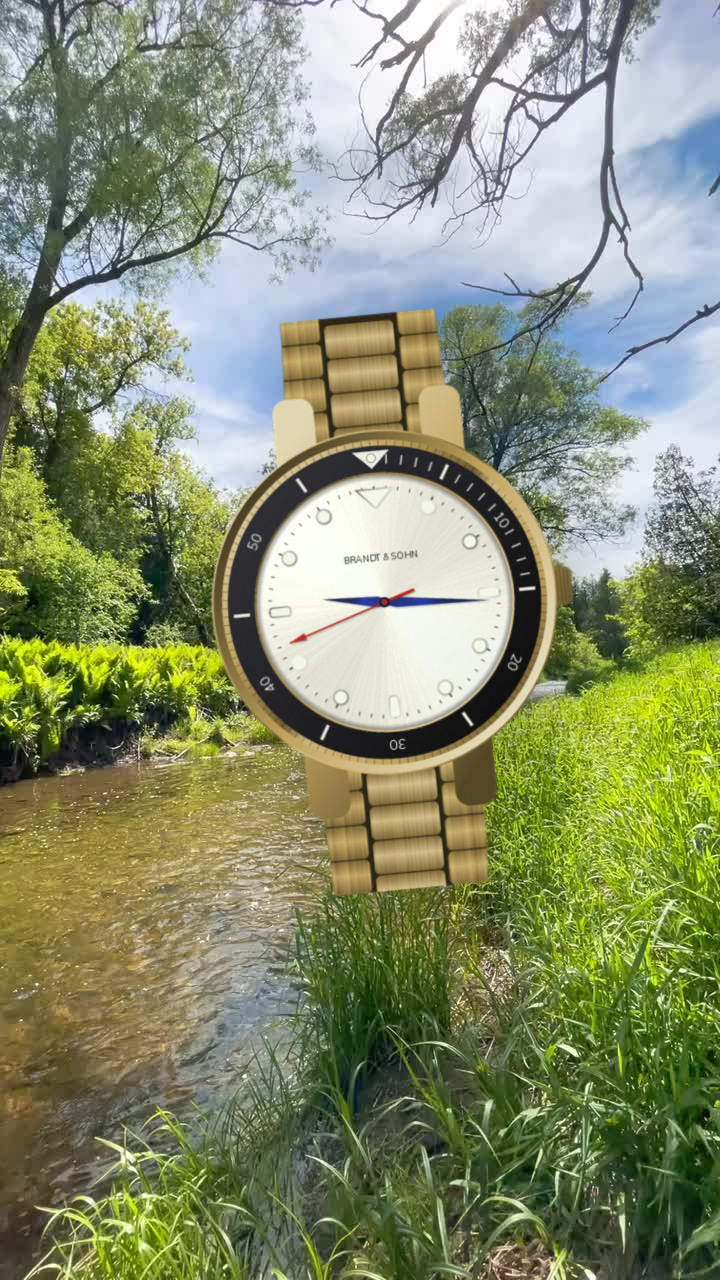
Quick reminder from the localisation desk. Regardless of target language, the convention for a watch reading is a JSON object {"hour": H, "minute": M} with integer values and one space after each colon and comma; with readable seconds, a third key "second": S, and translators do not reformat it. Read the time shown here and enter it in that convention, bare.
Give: {"hour": 9, "minute": 15, "second": 42}
